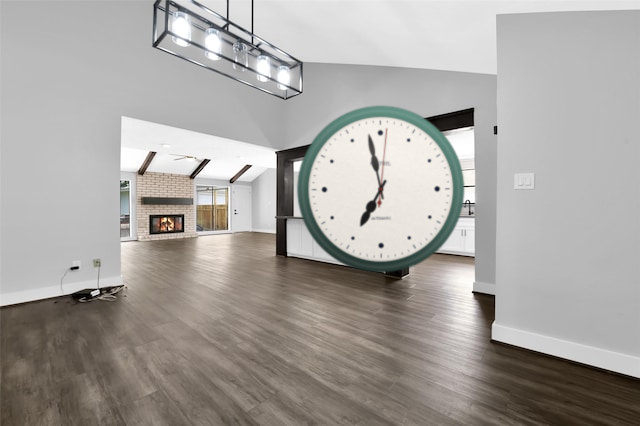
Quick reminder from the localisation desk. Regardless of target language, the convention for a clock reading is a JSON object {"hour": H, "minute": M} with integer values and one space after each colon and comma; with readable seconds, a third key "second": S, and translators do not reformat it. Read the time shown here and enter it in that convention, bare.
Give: {"hour": 6, "minute": 58, "second": 1}
